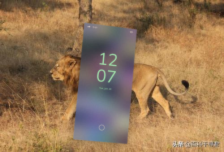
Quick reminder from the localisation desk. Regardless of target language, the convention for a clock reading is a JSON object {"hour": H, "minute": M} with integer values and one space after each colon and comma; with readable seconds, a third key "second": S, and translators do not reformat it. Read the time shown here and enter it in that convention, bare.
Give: {"hour": 12, "minute": 7}
